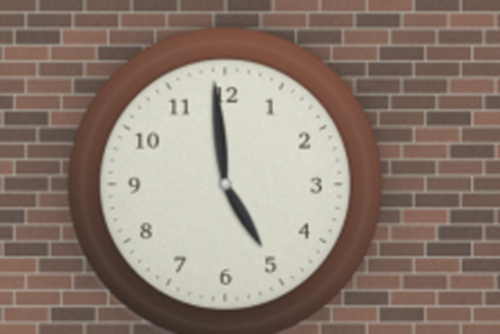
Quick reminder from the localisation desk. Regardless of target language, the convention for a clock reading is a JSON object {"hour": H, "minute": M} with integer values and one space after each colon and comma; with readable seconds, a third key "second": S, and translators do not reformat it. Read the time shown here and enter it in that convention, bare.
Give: {"hour": 4, "minute": 59}
